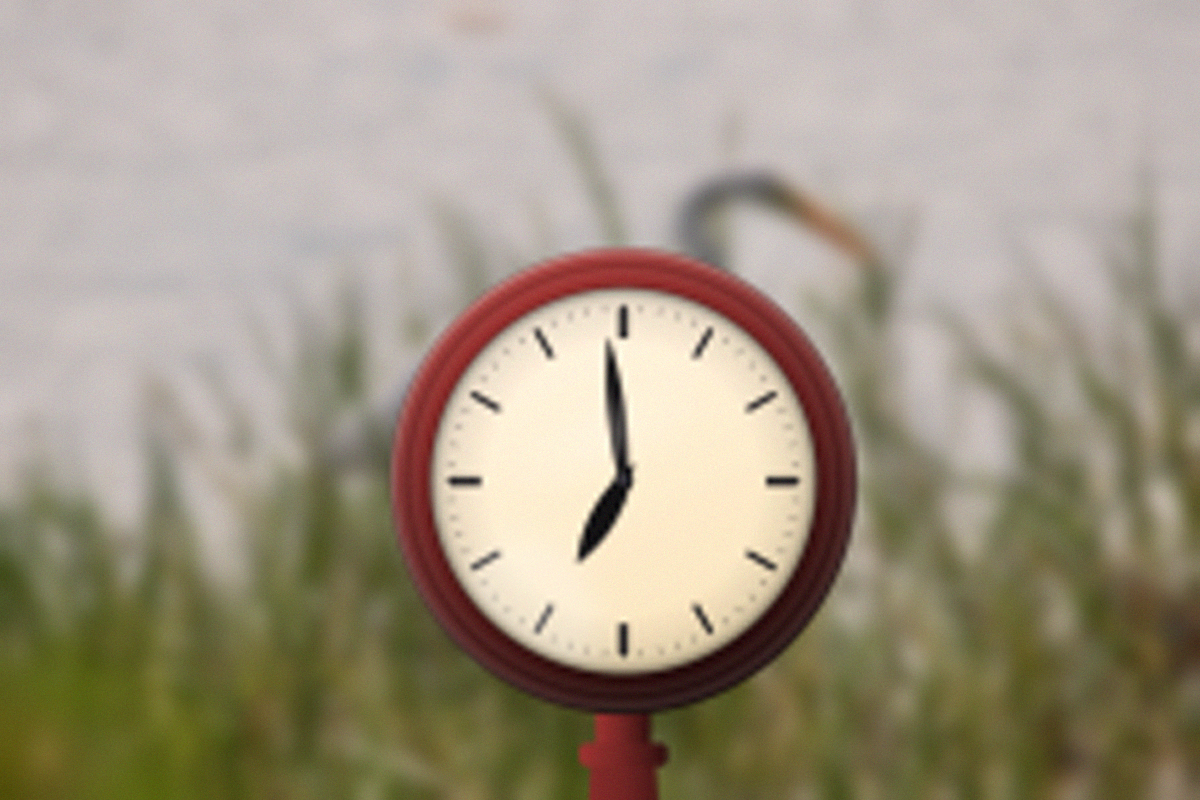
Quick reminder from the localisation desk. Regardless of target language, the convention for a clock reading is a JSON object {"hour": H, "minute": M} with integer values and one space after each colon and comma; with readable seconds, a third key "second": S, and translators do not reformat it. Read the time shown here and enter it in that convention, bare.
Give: {"hour": 6, "minute": 59}
